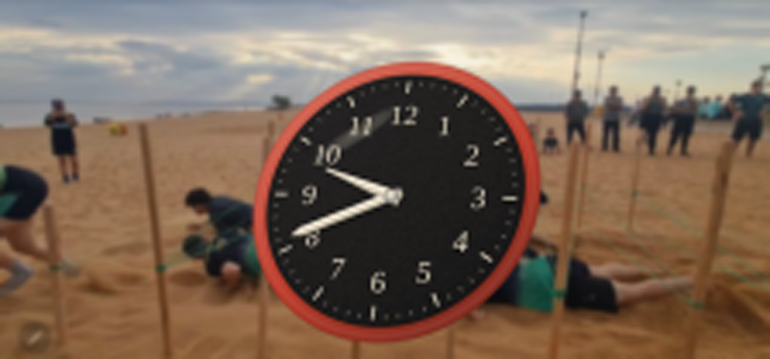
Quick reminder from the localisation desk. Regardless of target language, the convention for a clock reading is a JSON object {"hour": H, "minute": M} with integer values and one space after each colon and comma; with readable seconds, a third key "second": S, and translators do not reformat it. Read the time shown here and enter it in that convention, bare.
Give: {"hour": 9, "minute": 41}
